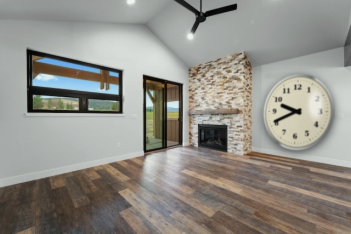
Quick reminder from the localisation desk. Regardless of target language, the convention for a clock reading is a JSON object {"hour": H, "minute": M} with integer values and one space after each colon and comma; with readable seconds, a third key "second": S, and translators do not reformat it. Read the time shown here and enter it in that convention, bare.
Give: {"hour": 9, "minute": 41}
